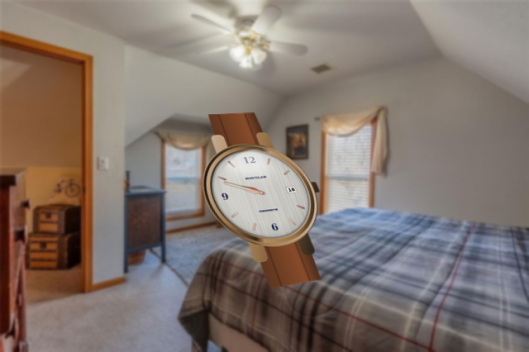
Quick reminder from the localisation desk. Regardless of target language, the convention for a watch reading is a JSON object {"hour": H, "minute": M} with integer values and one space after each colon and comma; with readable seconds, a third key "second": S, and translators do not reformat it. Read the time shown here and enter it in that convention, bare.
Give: {"hour": 9, "minute": 49}
